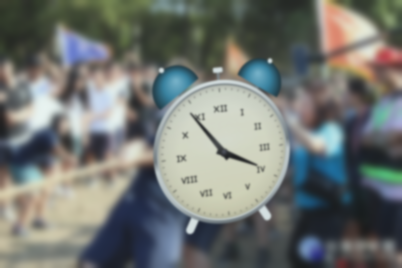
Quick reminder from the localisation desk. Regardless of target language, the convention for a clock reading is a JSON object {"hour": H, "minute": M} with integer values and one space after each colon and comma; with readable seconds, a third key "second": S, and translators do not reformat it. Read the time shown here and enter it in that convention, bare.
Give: {"hour": 3, "minute": 54}
